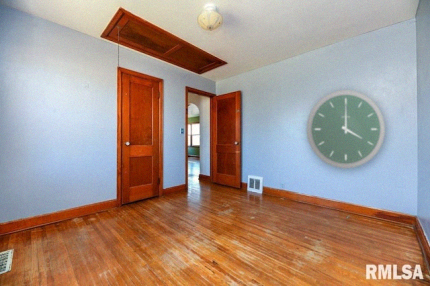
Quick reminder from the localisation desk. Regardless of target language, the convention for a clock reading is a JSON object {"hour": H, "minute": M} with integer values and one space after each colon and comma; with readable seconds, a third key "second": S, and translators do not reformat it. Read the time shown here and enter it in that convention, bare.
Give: {"hour": 4, "minute": 0}
